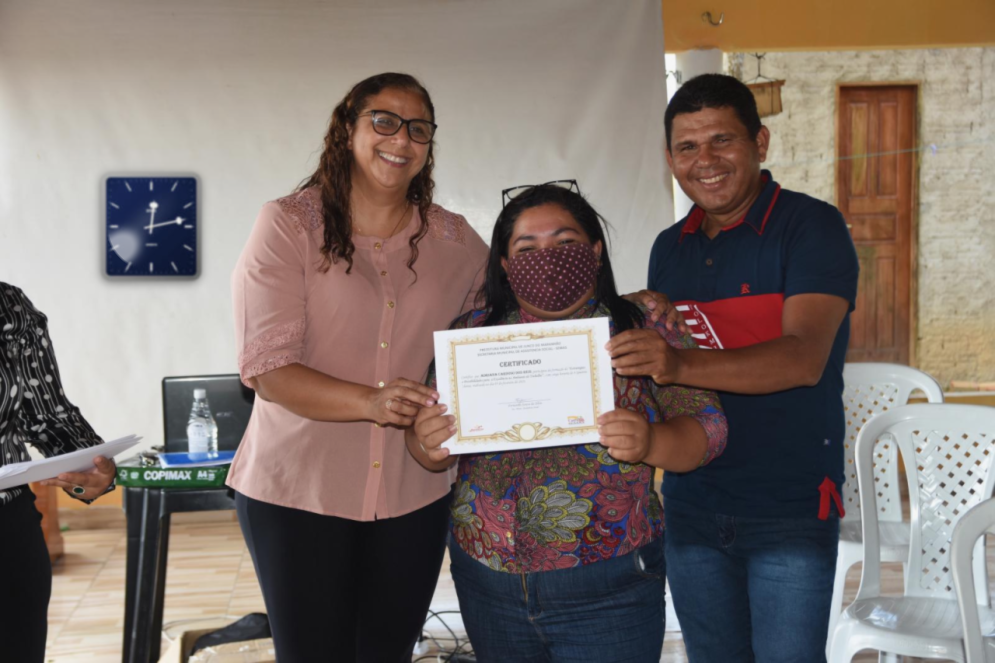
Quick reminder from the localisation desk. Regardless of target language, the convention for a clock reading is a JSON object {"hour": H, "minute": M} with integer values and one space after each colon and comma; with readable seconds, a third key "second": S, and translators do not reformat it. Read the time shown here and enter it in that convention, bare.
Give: {"hour": 12, "minute": 13}
